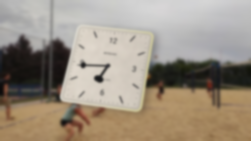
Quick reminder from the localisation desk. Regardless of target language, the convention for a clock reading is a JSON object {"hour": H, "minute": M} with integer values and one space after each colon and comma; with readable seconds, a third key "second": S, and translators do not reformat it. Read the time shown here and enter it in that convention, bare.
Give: {"hour": 6, "minute": 44}
